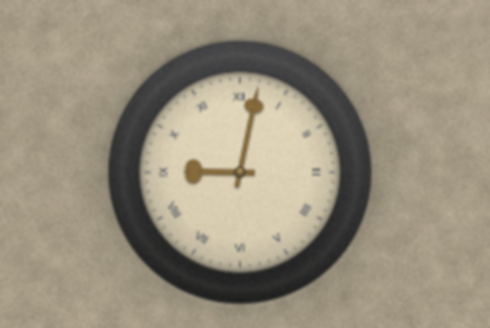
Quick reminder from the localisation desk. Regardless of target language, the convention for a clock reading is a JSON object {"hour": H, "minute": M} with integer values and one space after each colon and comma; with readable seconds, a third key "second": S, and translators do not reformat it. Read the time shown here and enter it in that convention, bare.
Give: {"hour": 9, "minute": 2}
